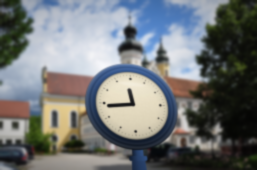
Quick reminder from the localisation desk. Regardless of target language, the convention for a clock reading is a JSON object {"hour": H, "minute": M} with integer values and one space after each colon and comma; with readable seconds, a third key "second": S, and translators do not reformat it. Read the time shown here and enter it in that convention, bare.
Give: {"hour": 11, "minute": 44}
